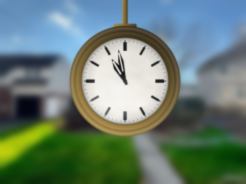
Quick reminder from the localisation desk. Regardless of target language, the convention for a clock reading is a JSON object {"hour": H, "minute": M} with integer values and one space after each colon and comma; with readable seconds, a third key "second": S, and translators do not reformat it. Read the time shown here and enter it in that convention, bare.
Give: {"hour": 10, "minute": 58}
